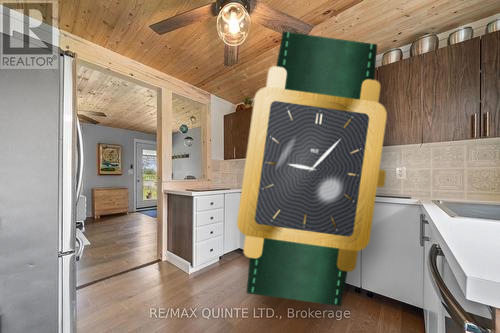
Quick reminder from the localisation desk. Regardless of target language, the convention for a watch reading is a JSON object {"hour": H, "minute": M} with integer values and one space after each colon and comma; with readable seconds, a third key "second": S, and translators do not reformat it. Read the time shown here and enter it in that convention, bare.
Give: {"hour": 9, "minute": 6}
